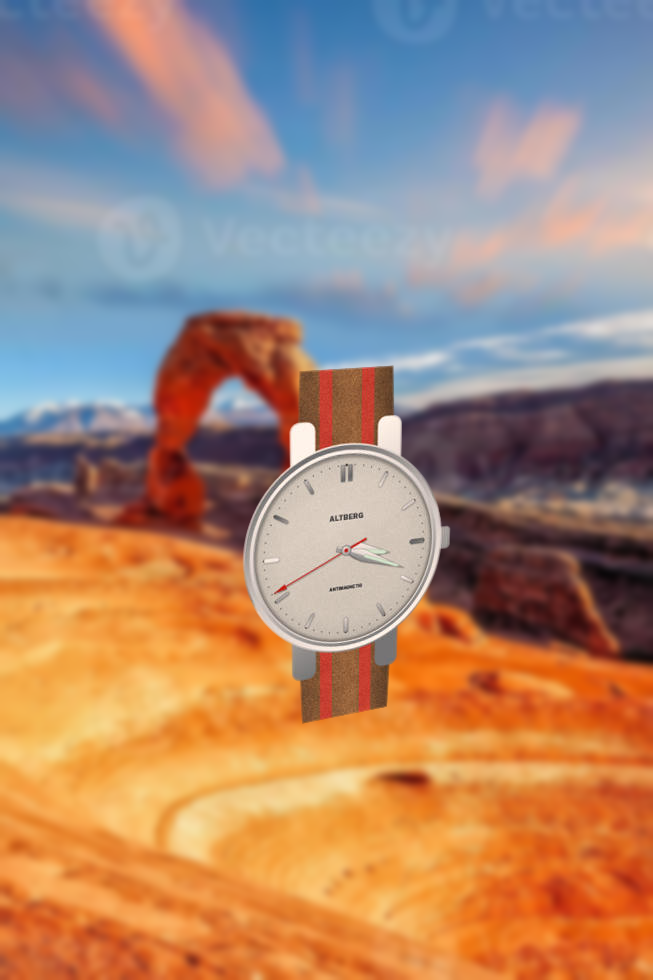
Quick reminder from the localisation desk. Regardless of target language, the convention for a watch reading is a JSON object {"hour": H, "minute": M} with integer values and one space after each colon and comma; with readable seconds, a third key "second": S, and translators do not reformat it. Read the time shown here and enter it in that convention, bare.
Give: {"hour": 3, "minute": 18, "second": 41}
